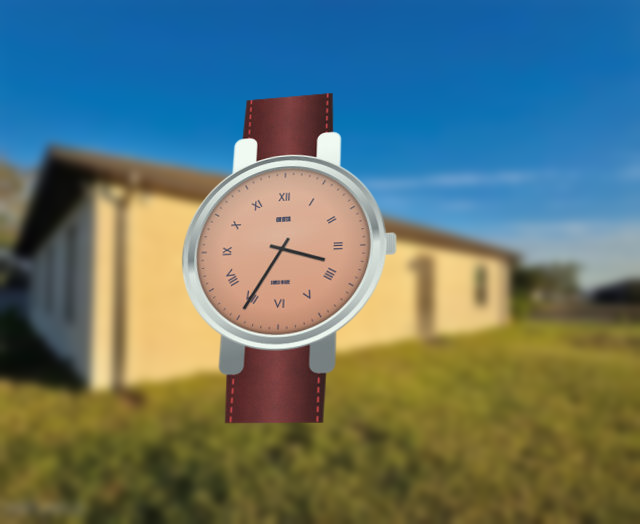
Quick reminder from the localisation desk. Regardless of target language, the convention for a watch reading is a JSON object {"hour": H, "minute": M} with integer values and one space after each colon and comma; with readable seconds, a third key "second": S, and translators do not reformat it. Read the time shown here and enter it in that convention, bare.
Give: {"hour": 3, "minute": 35}
